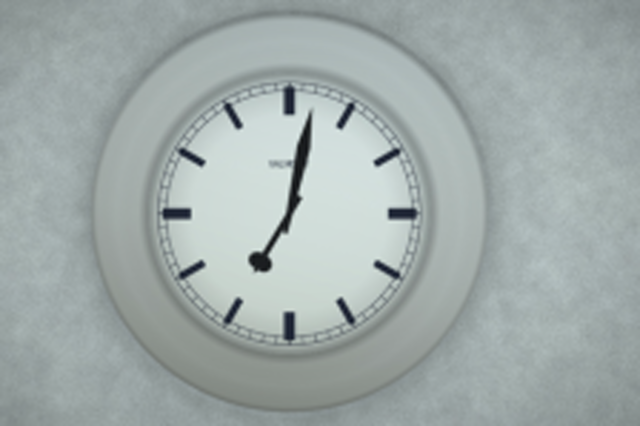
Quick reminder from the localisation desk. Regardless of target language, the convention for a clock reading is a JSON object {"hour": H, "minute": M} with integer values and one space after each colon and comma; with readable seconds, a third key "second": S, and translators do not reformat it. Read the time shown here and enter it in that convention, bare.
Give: {"hour": 7, "minute": 2}
